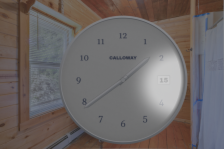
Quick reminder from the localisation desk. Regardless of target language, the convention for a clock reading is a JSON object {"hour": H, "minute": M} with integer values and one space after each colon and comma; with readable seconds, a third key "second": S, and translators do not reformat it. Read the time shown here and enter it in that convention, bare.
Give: {"hour": 1, "minute": 39}
